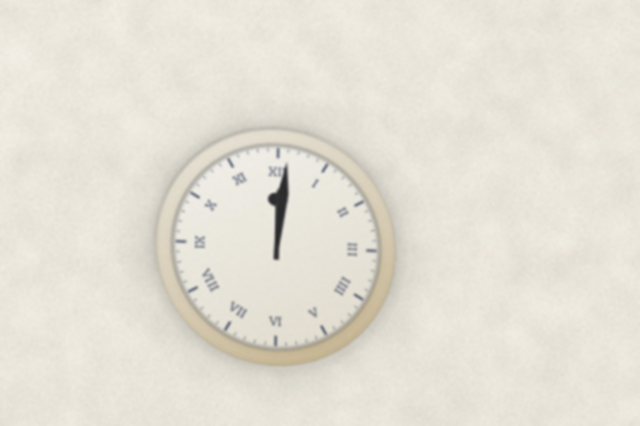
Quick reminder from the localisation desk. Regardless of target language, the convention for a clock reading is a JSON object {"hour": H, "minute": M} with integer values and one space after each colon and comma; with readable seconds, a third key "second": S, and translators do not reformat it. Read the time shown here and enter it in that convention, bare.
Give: {"hour": 12, "minute": 1}
